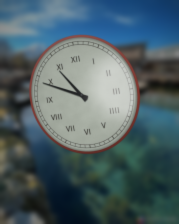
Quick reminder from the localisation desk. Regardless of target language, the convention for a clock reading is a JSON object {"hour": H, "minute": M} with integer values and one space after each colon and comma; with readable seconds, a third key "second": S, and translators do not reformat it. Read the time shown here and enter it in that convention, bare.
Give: {"hour": 10, "minute": 49}
